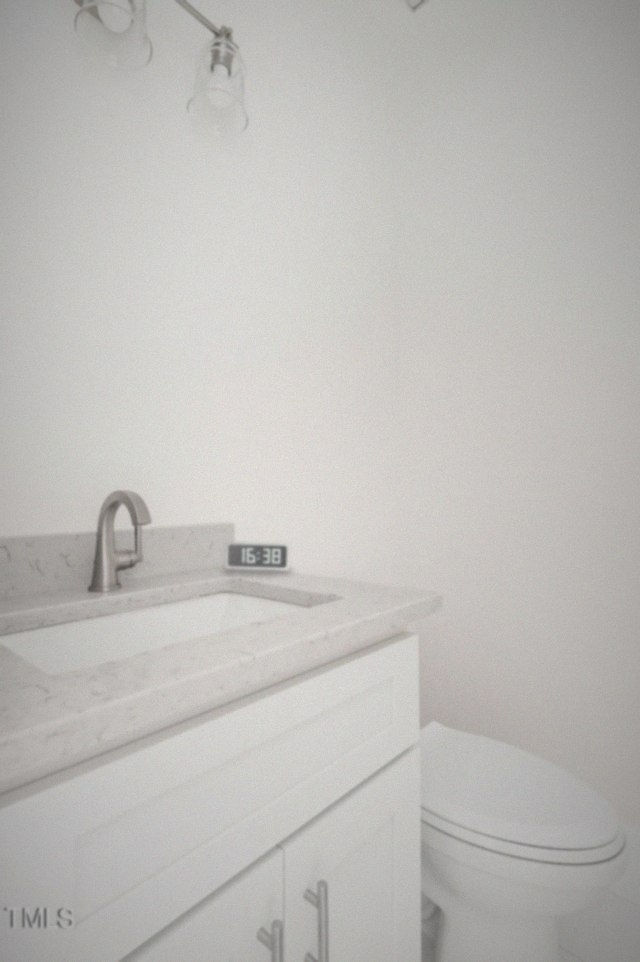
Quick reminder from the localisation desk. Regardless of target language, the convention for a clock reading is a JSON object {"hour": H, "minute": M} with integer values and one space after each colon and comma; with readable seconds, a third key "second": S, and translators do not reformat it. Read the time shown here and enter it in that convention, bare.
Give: {"hour": 16, "minute": 38}
